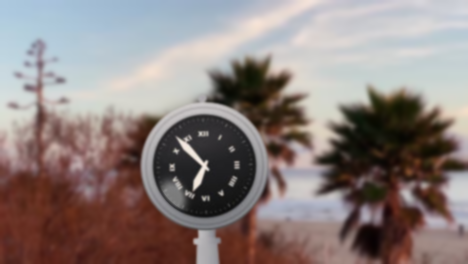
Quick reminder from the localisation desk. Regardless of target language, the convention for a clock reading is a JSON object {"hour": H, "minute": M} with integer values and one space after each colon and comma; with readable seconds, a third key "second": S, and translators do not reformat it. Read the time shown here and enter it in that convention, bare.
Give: {"hour": 6, "minute": 53}
